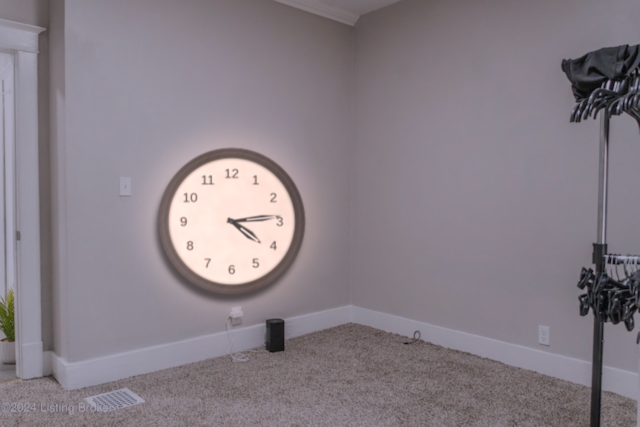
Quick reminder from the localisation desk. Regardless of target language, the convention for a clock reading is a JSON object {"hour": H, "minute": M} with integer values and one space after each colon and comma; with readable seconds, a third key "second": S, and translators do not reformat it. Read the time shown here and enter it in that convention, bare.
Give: {"hour": 4, "minute": 14}
